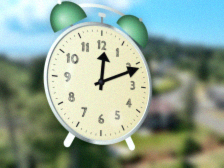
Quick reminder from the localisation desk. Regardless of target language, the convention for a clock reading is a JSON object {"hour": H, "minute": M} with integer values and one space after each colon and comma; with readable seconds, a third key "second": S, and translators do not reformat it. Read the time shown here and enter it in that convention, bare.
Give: {"hour": 12, "minute": 11}
